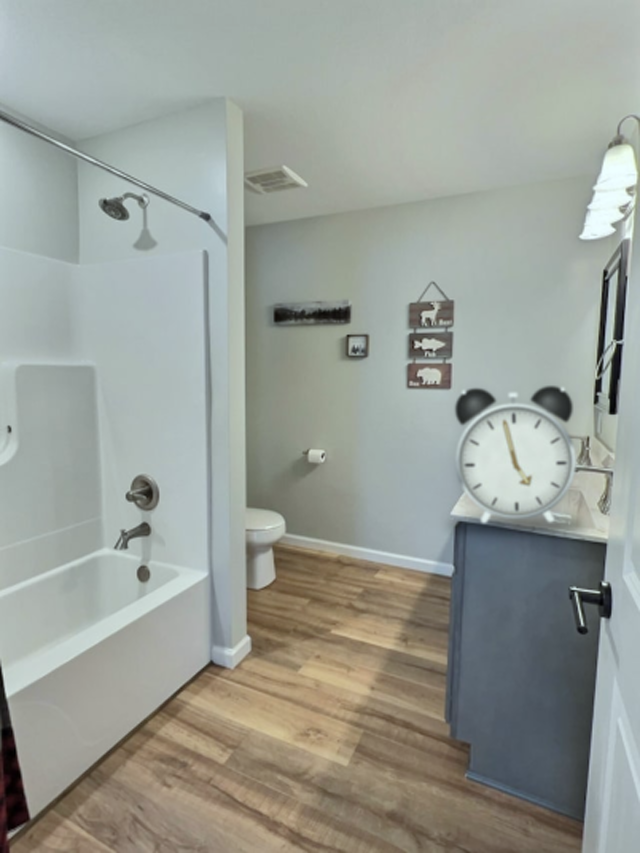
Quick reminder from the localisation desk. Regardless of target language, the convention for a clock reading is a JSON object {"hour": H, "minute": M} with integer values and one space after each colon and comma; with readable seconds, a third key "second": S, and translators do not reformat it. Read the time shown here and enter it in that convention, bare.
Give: {"hour": 4, "minute": 58}
